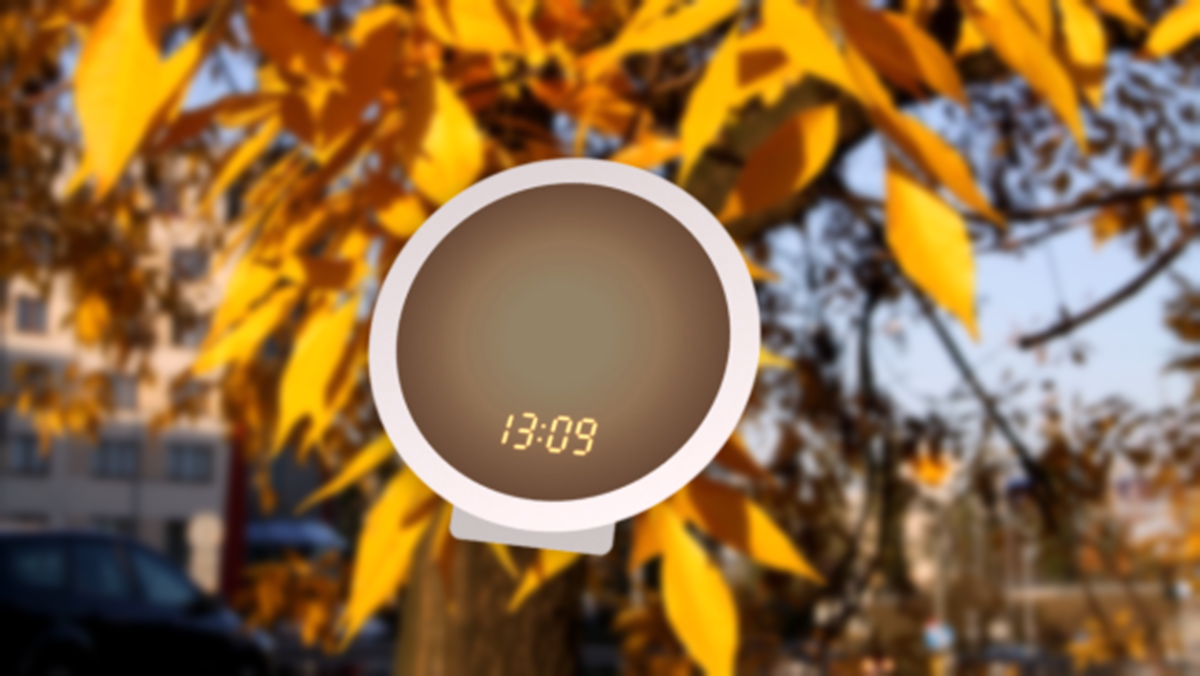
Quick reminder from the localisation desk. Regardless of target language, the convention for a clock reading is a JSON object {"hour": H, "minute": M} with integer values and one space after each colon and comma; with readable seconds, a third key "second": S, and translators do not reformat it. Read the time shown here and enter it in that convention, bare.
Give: {"hour": 13, "minute": 9}
